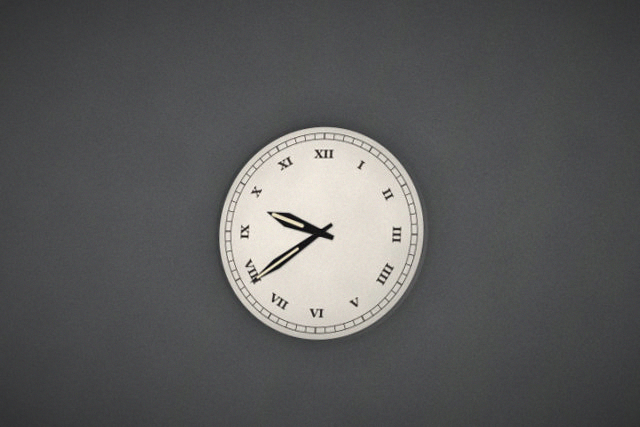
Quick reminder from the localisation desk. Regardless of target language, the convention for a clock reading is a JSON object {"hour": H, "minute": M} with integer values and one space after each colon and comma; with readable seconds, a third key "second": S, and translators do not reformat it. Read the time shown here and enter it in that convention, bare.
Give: {"hour": 9, "minute": 39}
